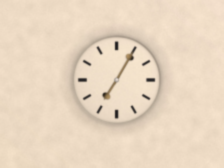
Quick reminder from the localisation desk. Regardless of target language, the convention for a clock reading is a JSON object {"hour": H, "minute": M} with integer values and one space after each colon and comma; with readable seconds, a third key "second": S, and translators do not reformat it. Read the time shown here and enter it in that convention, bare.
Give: {"hour": 7, "minute": 5}
